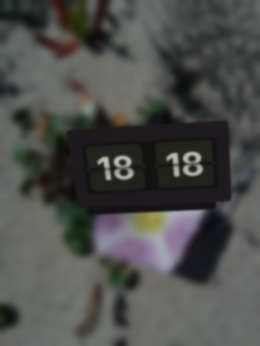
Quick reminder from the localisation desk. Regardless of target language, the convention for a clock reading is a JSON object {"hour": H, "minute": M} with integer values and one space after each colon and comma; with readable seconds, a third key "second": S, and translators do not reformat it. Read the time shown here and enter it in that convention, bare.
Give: {"hour": 18, "minute": 18}
